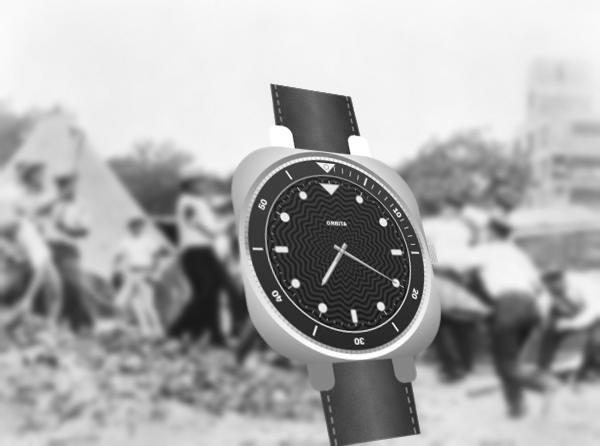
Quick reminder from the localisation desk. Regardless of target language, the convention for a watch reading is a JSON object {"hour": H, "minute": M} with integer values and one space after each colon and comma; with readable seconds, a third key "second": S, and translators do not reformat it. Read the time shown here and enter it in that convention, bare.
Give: {"hour": 7, "minute": 20}
